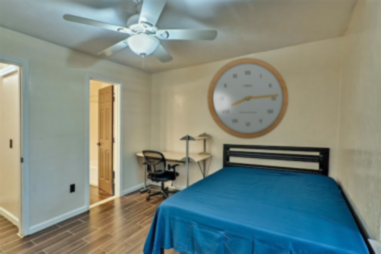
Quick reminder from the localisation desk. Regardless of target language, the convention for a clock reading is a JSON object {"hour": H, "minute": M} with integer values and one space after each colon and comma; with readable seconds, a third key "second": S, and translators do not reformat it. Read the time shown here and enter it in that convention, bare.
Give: {"hour": 8, "minute": 14}
